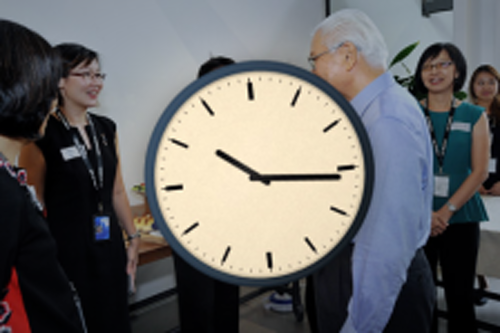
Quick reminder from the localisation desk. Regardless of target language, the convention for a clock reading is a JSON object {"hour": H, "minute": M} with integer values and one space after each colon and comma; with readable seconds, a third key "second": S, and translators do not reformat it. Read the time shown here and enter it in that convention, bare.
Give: {"hour": 10, "minute": 16}
